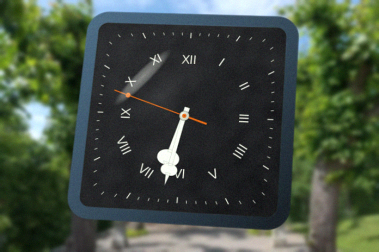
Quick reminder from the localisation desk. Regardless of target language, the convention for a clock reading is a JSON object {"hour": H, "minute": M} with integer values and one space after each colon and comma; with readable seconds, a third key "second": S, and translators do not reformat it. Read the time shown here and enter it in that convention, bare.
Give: {"hour": 6, "minute": 31, "second": 48}
